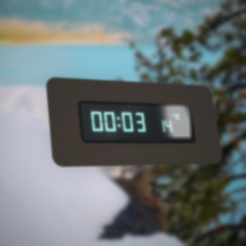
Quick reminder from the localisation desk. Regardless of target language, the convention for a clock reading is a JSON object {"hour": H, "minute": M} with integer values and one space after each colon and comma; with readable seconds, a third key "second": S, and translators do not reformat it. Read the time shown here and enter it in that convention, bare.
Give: {"hour": 0, "minute": 3}
